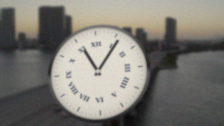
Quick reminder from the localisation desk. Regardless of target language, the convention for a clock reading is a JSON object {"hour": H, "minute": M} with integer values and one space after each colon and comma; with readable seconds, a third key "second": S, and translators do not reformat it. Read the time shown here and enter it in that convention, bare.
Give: {"hour": 11, "minute": 6}
